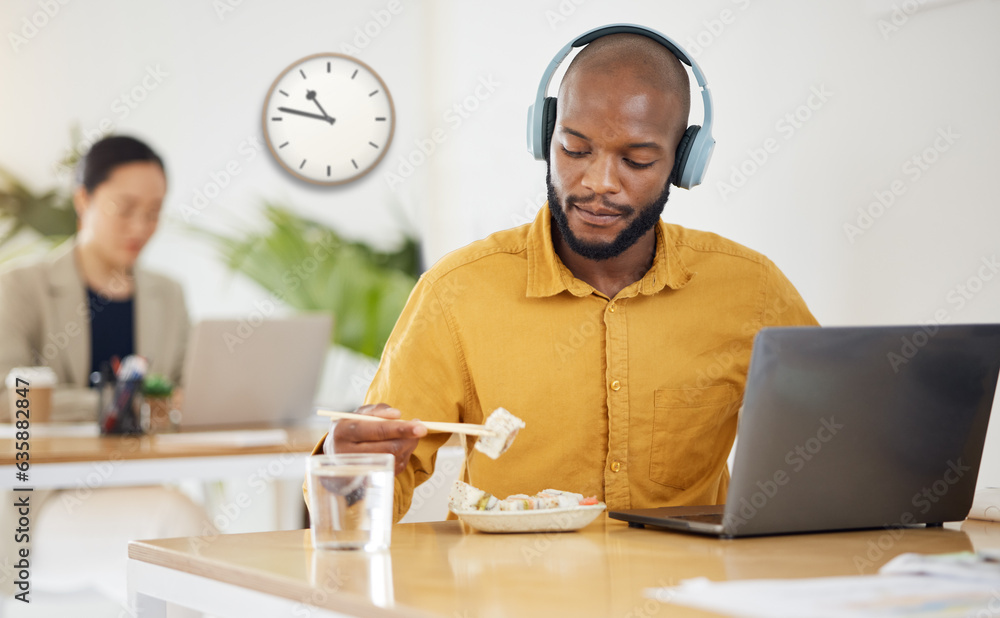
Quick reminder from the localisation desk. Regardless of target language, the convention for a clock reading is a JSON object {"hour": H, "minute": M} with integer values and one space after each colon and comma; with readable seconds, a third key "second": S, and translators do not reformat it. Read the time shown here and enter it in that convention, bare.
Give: {"hour": 10, "minute": 47}
